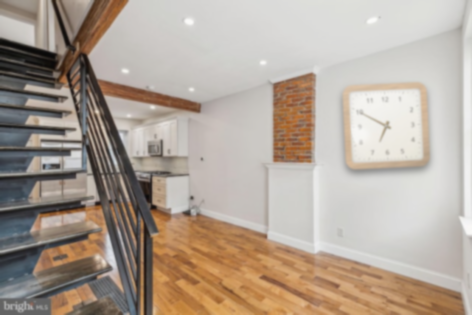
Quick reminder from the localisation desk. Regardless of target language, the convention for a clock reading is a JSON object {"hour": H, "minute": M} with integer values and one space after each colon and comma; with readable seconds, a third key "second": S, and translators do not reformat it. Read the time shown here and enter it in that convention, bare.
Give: {"hour": 6, "minute": 50}
